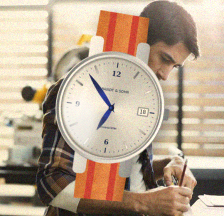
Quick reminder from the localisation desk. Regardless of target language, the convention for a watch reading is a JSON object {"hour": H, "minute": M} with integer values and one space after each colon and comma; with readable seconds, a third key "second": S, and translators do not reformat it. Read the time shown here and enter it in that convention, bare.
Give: {"hour": 6, "minute": 53}
